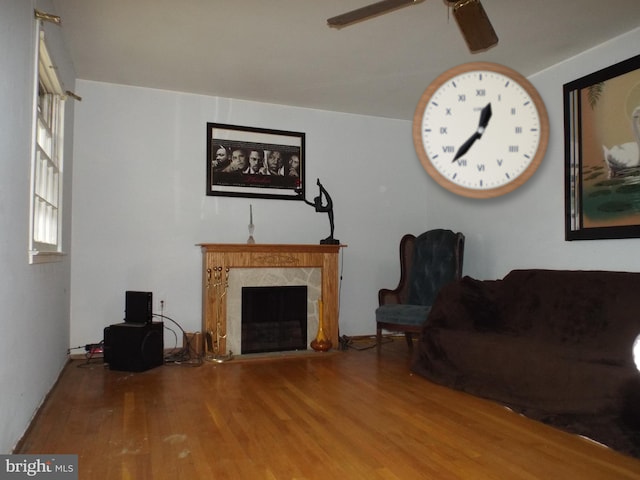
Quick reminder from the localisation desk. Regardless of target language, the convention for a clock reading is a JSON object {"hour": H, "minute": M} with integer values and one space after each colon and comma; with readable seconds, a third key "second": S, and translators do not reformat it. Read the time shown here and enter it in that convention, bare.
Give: {"hour": 12, "minute": 37}
